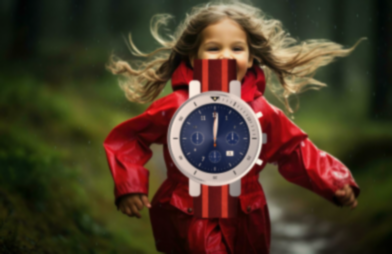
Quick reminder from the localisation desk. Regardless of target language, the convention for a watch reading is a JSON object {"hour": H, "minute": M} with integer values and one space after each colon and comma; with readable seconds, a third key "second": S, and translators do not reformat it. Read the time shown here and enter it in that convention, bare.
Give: {"hour": 12, "minute": 1}
